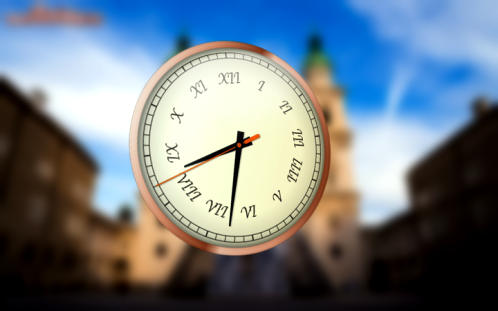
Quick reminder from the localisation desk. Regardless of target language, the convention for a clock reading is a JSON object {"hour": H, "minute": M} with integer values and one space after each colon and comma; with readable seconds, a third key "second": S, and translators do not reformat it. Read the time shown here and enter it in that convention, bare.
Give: {"hour": 8, "minute": 32, "second": 42}
